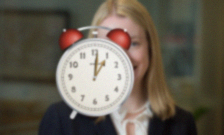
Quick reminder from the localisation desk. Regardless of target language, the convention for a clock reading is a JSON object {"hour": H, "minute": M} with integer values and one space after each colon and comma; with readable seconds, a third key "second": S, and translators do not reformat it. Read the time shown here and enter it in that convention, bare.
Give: {"hour": 1, "minute": 1}
